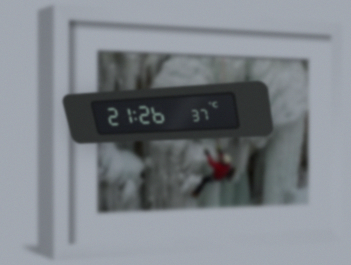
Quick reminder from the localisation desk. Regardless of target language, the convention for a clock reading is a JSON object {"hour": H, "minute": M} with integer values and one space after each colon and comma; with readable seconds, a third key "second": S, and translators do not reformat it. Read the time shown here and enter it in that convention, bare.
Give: {"hour": 21, "minute": 26}
